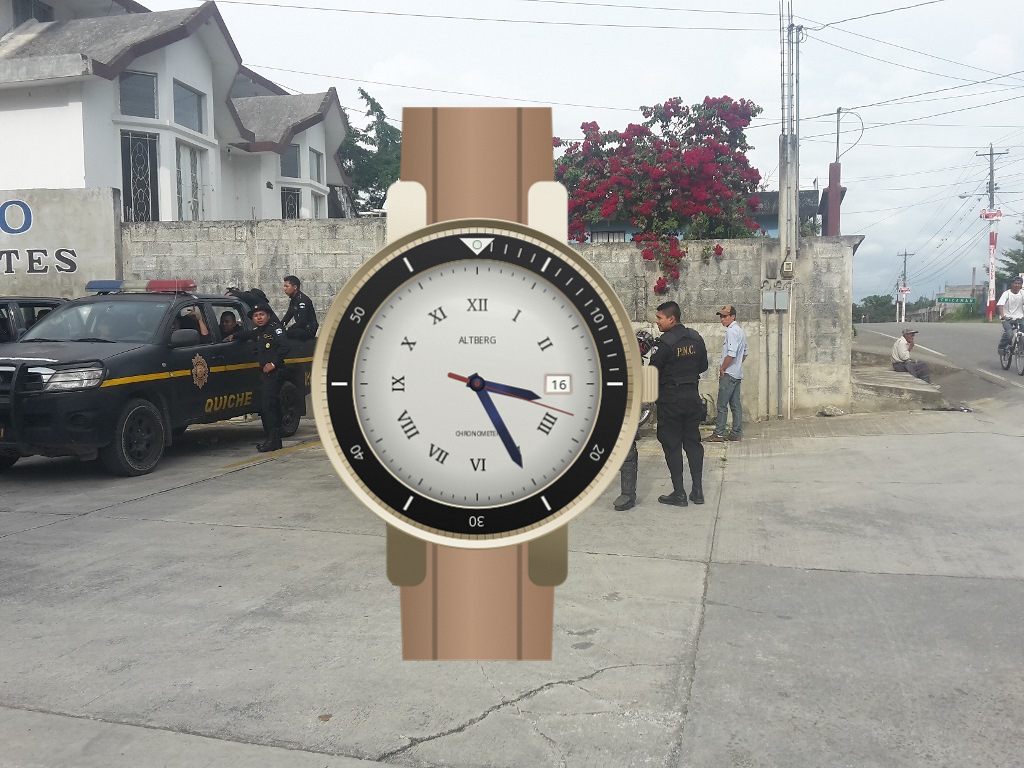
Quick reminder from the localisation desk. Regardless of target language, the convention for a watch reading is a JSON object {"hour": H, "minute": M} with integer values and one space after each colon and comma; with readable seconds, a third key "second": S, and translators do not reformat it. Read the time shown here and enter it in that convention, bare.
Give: {"hour": 3, "minute": 25, "second": 18}
